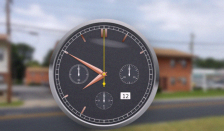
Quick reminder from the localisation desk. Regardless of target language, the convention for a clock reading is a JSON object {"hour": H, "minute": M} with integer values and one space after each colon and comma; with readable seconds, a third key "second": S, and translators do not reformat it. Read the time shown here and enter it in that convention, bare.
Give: {"hour": 7, "minute": 50}
